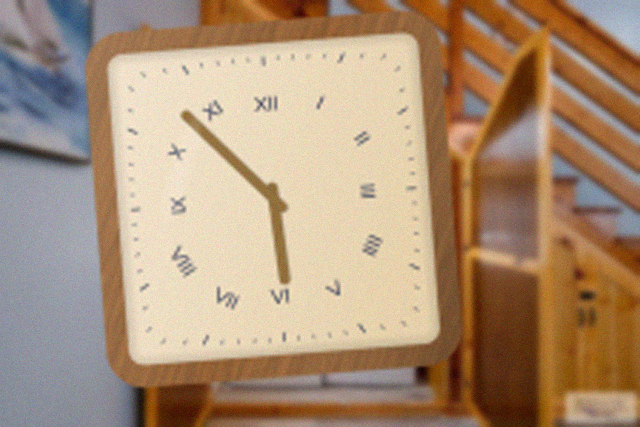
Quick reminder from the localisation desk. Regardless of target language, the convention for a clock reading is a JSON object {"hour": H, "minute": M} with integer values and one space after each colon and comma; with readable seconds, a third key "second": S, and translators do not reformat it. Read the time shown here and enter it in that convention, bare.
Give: {"hour": 5, "minute": 53}
